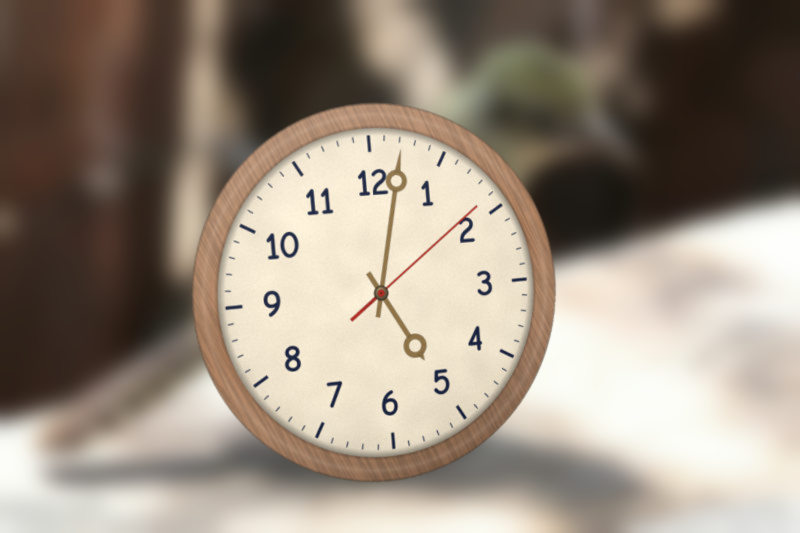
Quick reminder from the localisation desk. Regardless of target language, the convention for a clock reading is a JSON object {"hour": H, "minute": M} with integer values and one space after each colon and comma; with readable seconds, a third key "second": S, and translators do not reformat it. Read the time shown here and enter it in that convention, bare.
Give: {"hour": 5, "minute": 2, "second": 9}
